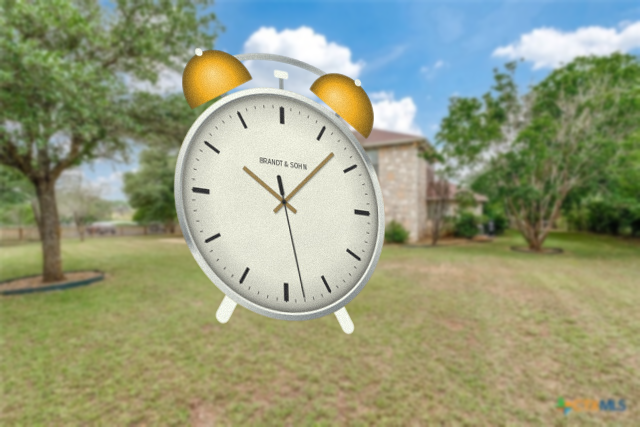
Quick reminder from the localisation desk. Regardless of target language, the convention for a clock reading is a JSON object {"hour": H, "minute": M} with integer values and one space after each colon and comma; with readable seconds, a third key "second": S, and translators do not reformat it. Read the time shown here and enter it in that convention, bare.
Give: {"hour": 10, "minute": 7, "second": 28}
